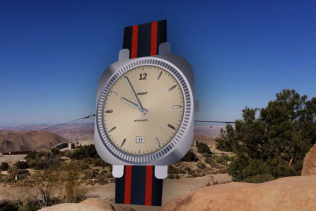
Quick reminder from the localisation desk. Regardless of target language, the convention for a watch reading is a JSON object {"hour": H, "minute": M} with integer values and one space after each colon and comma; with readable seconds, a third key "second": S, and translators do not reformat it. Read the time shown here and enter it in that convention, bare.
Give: {"hour": 9, "minute": 55}
